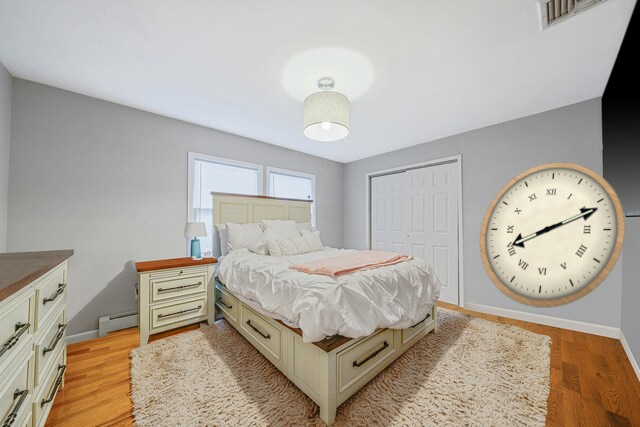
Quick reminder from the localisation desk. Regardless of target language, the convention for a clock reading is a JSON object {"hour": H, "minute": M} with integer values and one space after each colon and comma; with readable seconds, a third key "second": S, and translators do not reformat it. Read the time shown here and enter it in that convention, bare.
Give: {"hour": 8, "minute": 11}
